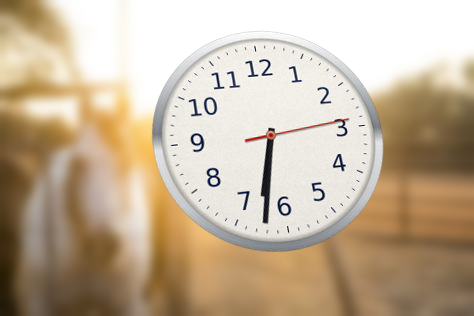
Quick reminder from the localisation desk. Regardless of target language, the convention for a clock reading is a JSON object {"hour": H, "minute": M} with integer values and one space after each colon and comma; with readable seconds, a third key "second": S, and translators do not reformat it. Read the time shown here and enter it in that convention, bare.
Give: {"hour": 6, "minute": 32, "second": 14}
